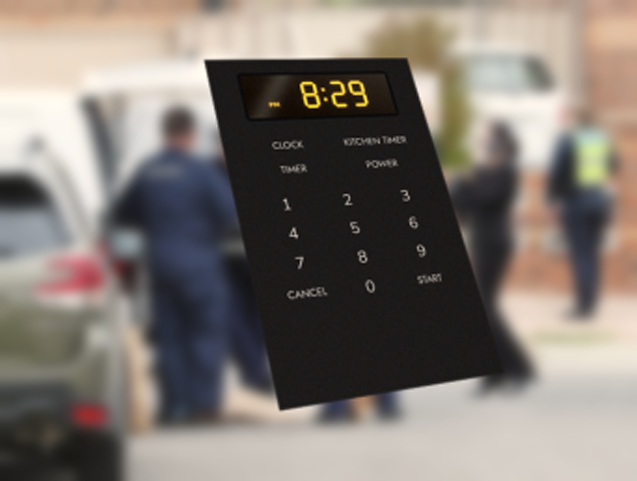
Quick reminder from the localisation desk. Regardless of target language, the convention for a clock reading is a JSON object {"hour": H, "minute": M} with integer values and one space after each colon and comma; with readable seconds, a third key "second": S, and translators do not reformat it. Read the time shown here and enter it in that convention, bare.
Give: {"hour": 8, "minute": 29}
